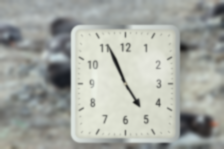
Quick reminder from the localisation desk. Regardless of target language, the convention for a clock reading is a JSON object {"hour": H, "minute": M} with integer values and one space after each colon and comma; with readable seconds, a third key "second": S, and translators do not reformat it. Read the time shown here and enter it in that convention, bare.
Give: {"hour": 4, "minute": 56}
